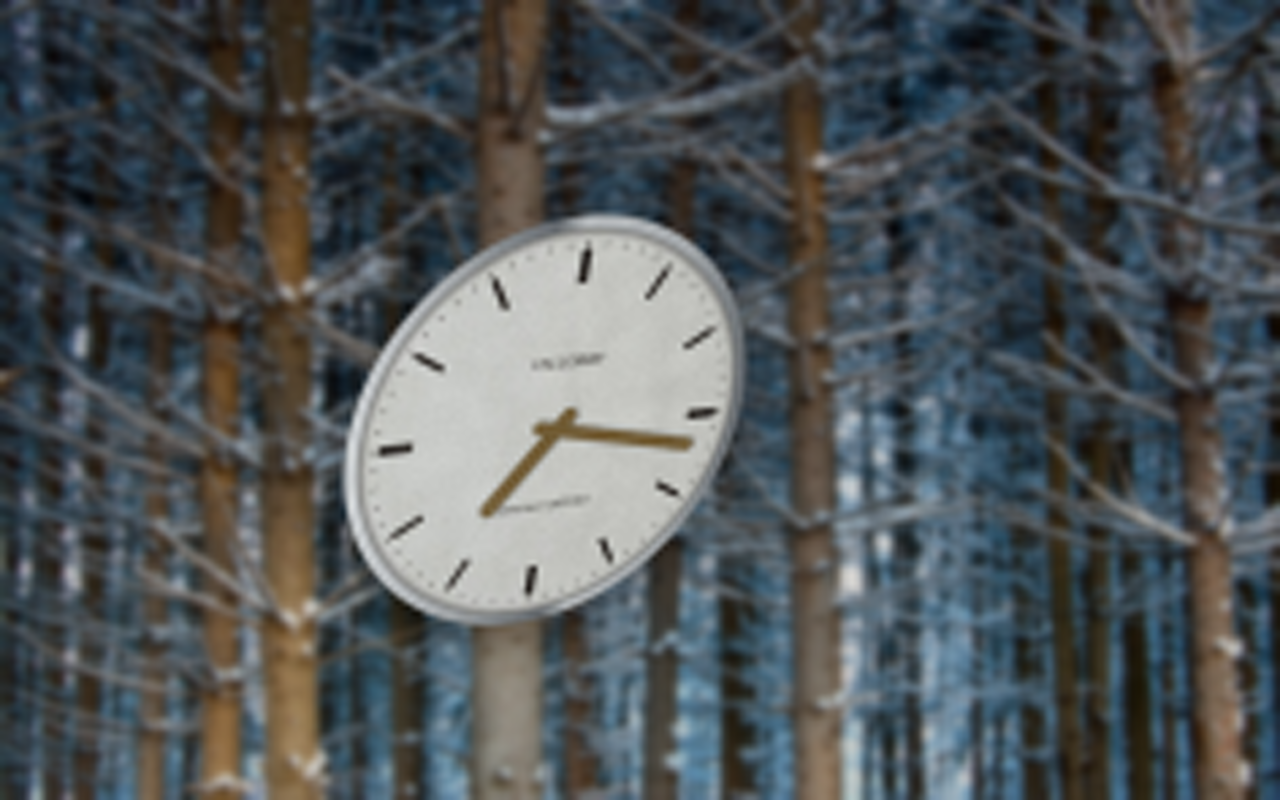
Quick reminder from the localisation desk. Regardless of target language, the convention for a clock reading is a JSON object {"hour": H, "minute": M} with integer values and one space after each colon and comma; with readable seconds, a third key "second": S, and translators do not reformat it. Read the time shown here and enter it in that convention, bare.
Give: {"hour": 7, "minute": 17}
